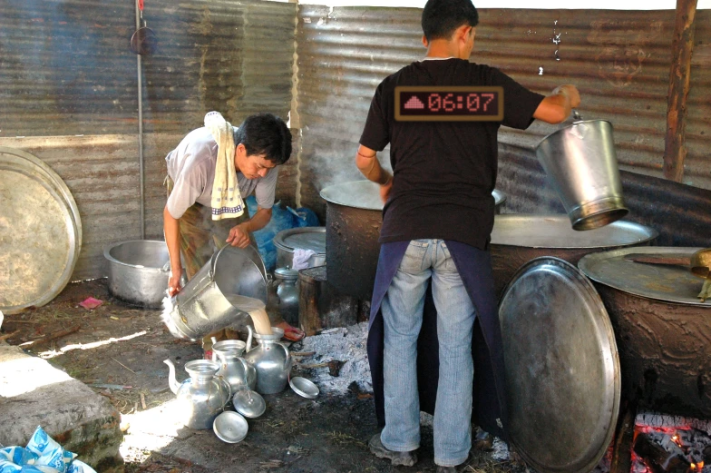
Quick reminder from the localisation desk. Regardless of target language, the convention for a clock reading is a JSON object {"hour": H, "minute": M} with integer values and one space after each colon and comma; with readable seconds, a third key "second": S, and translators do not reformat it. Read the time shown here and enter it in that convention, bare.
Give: {"hour": 6, "minute": 7}
